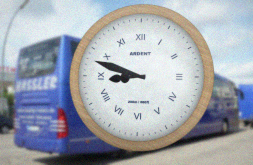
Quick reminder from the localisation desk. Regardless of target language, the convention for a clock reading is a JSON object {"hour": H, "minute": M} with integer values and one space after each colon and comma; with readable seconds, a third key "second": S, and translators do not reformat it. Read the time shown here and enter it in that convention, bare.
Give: {"hour": 8, "minute": 48}
